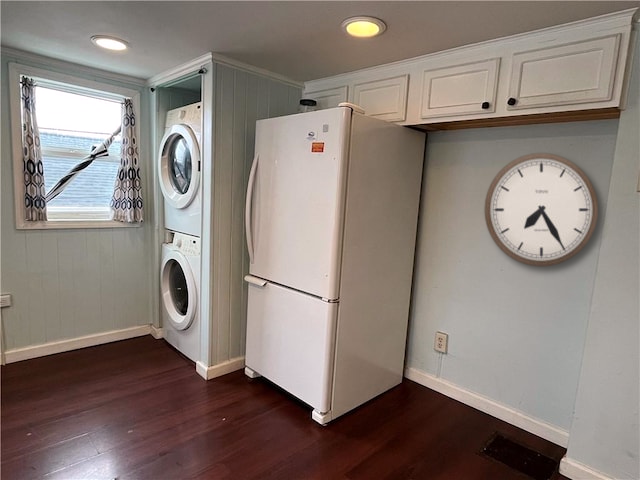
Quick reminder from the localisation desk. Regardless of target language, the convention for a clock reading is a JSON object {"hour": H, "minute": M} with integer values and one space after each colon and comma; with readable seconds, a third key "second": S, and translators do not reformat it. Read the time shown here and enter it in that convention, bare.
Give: {"hour": 7, "minute": 25}
